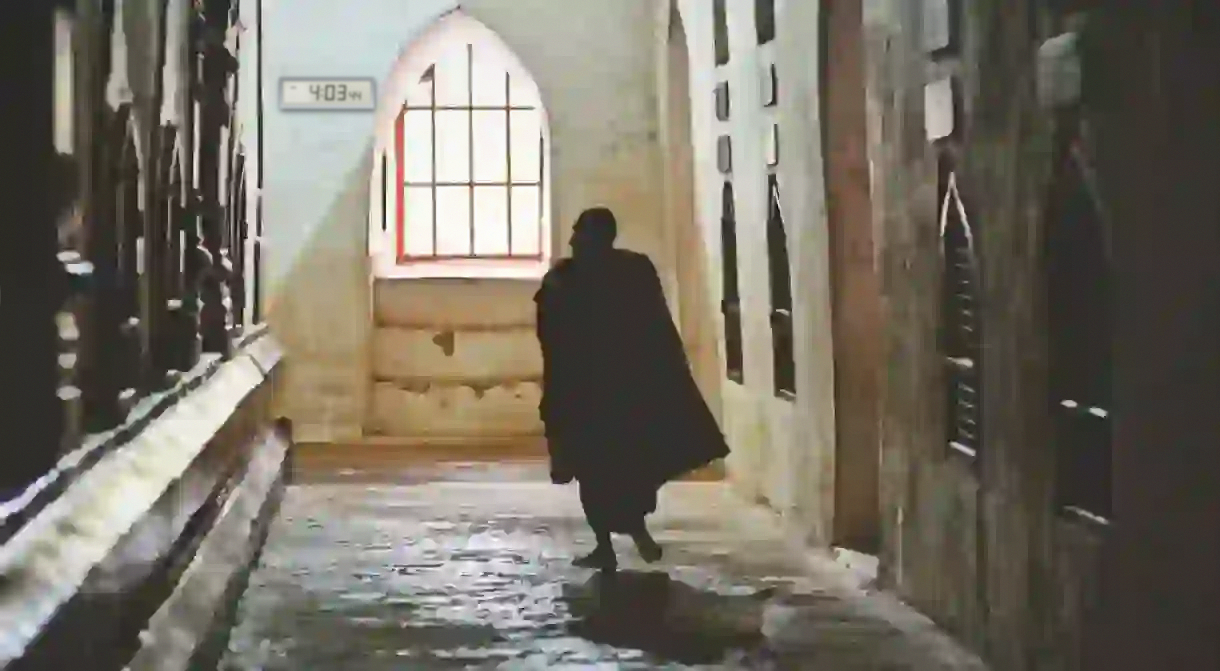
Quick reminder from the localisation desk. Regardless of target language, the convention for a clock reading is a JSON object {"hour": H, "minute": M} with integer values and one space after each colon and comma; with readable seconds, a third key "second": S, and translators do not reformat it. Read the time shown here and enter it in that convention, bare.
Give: {"hour": 4, "minute": 3}
